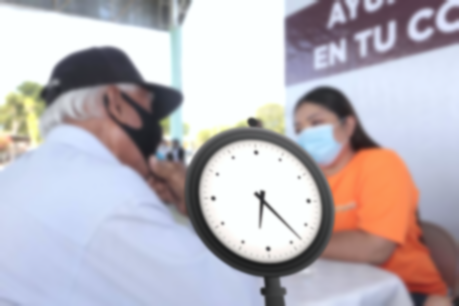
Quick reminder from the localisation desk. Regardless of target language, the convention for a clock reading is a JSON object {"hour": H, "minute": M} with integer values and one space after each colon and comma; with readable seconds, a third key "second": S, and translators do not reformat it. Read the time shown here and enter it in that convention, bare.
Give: {"hour": 6, "minute": 23}
